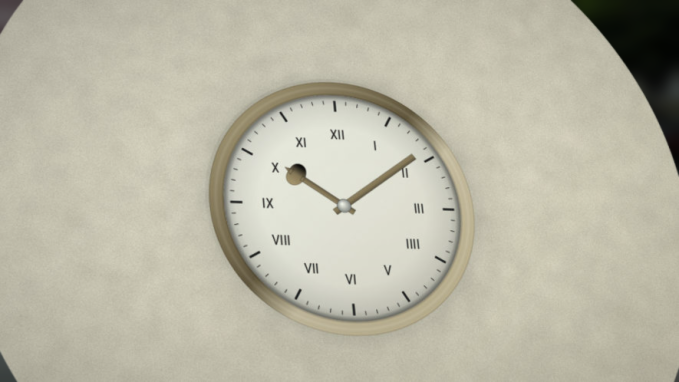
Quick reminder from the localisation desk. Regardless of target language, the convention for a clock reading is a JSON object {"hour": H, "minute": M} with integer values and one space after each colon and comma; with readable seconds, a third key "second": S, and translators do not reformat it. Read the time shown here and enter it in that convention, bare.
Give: {"hour": 10, "minute": 9}
